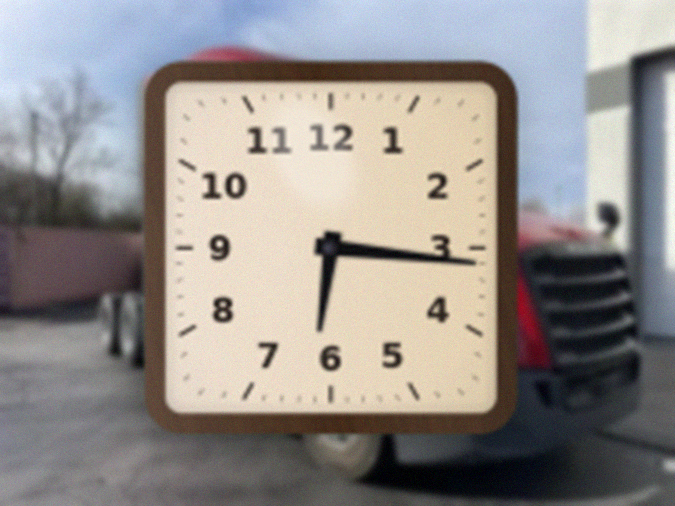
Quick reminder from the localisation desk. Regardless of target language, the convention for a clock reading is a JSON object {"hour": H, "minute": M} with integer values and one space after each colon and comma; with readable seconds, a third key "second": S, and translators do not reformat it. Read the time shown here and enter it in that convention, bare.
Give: {"hour": 6, "minute": 16}
